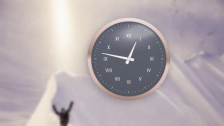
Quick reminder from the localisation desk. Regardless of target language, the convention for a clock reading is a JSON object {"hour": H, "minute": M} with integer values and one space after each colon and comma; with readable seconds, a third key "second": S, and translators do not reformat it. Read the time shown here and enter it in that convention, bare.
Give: {"hour": 12, "minute": 47}
